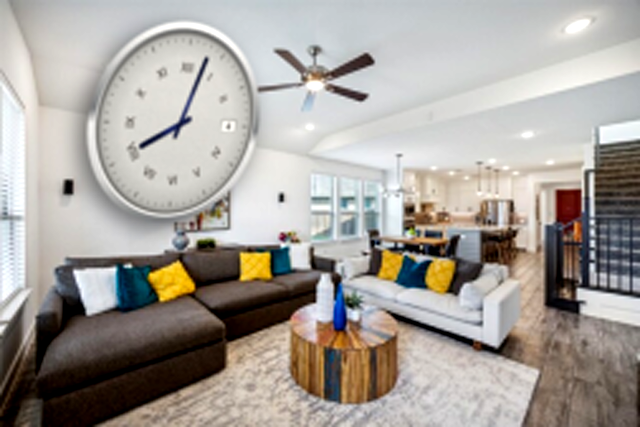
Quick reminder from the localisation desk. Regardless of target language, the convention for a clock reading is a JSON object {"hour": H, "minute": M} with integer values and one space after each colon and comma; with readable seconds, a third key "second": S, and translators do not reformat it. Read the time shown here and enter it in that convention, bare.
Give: {"hour": 8, "minute": 3}
